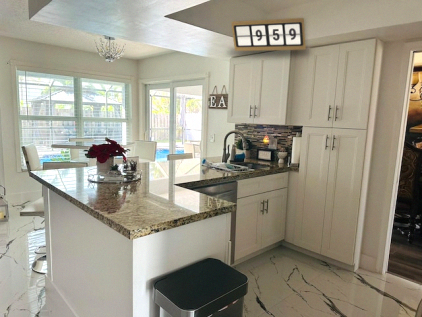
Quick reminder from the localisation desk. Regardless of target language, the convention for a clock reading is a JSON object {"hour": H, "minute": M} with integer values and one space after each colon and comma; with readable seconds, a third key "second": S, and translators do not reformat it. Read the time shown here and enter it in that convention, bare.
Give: {"hour": 9, "minute": 59}
